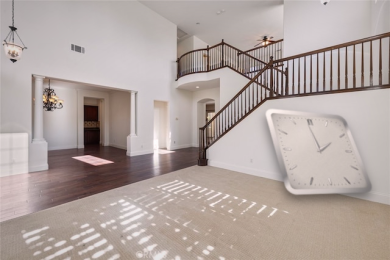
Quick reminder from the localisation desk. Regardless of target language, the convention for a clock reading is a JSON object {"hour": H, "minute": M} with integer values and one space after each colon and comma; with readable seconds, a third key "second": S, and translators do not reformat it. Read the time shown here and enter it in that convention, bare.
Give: {"hour": 1, "minute": 59}
